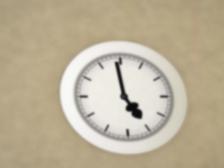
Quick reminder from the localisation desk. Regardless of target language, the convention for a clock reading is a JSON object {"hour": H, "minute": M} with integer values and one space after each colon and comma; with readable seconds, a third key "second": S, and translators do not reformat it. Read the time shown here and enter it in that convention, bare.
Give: {"hour": 4, "minute": 59}
